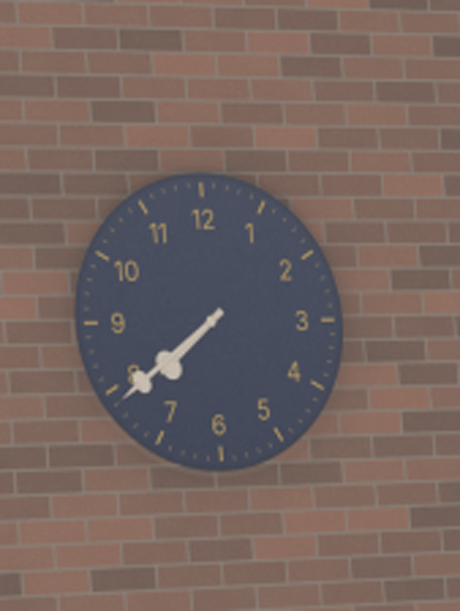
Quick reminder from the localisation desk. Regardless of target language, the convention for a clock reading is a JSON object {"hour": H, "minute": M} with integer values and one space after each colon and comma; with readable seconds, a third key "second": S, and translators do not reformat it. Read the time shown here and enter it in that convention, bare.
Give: {"hour": 7, "minute": 39}
